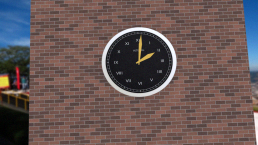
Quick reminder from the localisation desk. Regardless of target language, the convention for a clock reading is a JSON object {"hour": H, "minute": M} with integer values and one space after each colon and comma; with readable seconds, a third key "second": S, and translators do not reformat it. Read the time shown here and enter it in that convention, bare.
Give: {"hour": 2, "minute": 1}
